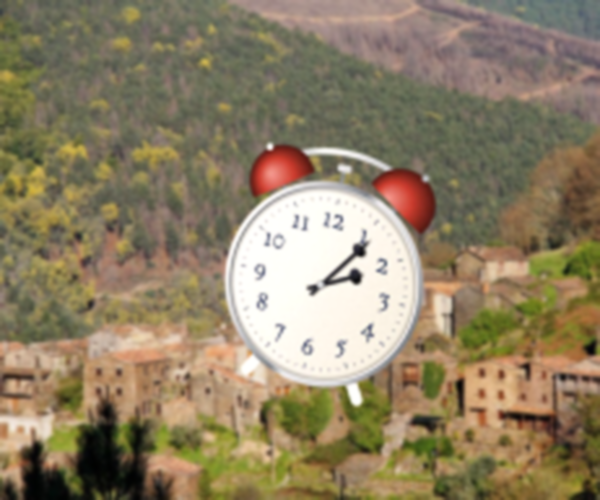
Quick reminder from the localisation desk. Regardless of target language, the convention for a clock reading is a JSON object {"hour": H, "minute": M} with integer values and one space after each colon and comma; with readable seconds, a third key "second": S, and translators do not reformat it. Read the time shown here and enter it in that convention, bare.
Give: {"hour": 2, "minute": 6}
